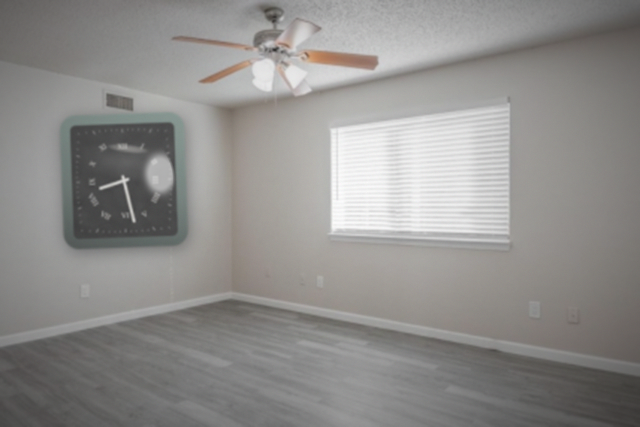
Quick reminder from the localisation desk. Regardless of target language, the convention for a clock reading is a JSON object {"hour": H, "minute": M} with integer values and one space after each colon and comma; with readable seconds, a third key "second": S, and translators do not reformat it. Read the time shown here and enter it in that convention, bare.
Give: {"hour": 8, "minute": 28}
